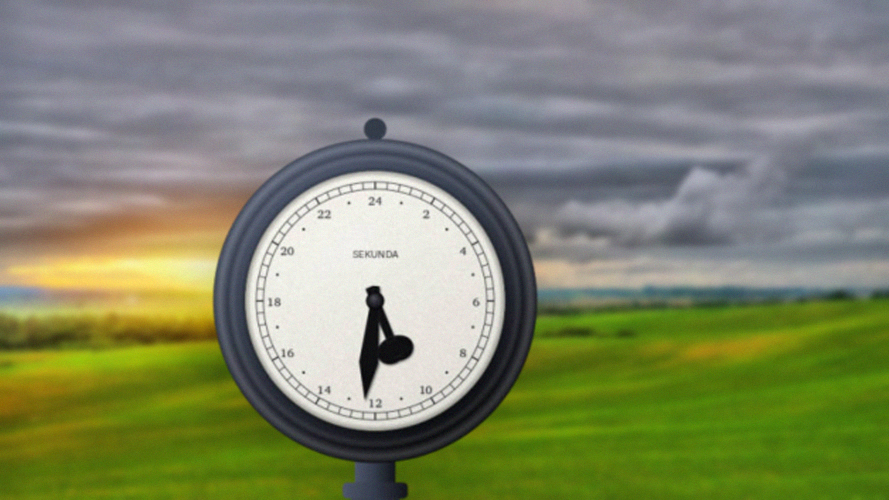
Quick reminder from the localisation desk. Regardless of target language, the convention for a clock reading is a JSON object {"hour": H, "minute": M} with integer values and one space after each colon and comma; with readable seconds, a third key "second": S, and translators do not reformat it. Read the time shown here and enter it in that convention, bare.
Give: {"hour": 10, "minute": 31}
